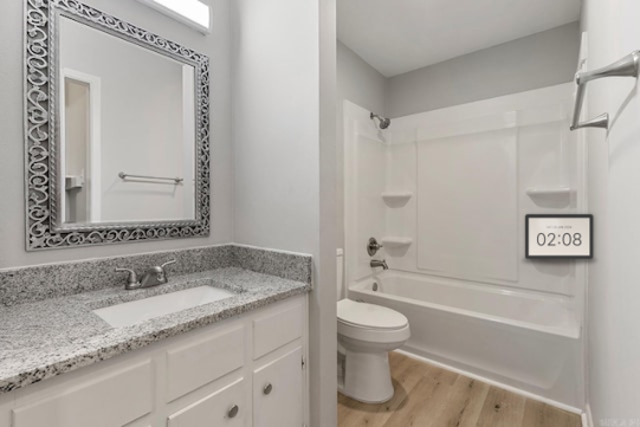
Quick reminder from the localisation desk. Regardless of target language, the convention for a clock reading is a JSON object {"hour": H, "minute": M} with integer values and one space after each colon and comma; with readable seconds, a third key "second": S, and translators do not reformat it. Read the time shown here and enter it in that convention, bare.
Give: {"hour": 2, "minute": 8}
